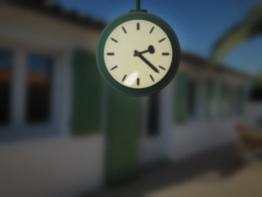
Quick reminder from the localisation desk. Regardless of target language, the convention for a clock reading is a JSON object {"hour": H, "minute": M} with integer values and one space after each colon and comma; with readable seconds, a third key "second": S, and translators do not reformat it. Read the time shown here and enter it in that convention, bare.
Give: {"hour": 2, "minute": 22}
